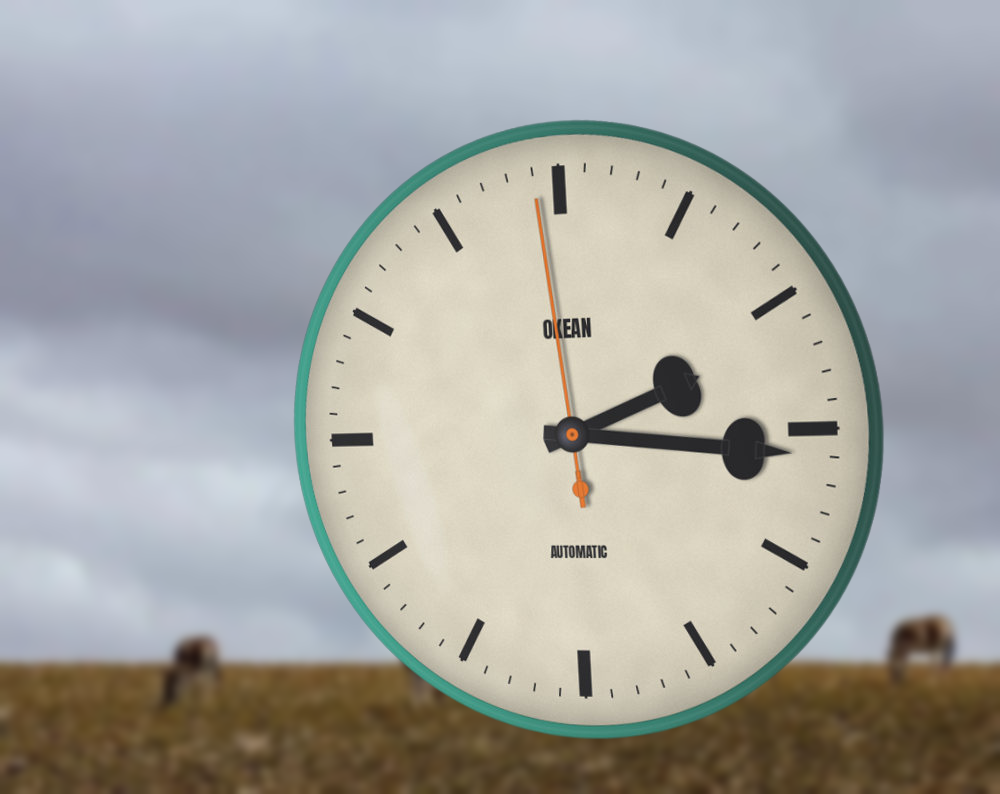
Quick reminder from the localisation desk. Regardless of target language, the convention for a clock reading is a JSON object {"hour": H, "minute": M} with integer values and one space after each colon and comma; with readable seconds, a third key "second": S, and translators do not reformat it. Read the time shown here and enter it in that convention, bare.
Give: {"hour": 2, "minute": 15, "second": 59}
